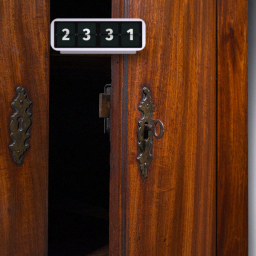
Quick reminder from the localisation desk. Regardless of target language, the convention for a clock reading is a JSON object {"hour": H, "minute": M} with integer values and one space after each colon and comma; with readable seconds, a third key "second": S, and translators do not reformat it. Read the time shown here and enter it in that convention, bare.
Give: {"hour": 23, "minute": 31}
